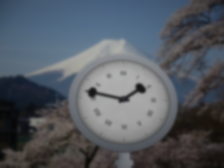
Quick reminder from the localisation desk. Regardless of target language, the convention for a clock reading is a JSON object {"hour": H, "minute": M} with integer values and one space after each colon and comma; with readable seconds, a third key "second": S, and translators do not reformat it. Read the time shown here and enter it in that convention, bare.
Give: {"hour": 1, "minute": 47}
